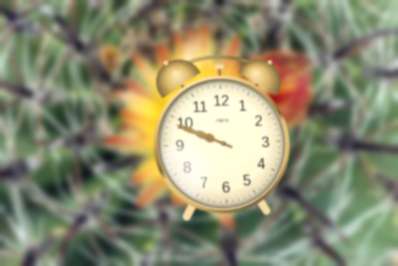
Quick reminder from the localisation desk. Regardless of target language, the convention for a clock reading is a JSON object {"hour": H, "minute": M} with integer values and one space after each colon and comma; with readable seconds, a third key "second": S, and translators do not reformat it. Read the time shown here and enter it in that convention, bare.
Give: {"hour": 9, "minute": 49}
